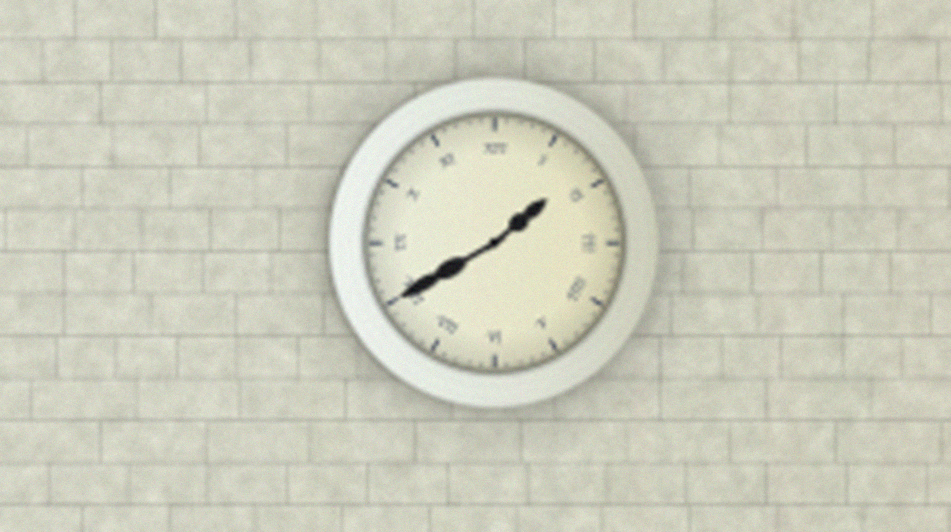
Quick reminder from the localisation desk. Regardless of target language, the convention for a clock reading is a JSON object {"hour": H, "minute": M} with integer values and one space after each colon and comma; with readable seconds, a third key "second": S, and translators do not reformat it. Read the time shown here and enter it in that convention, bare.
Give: {"hour": 1, "minute": 40}
